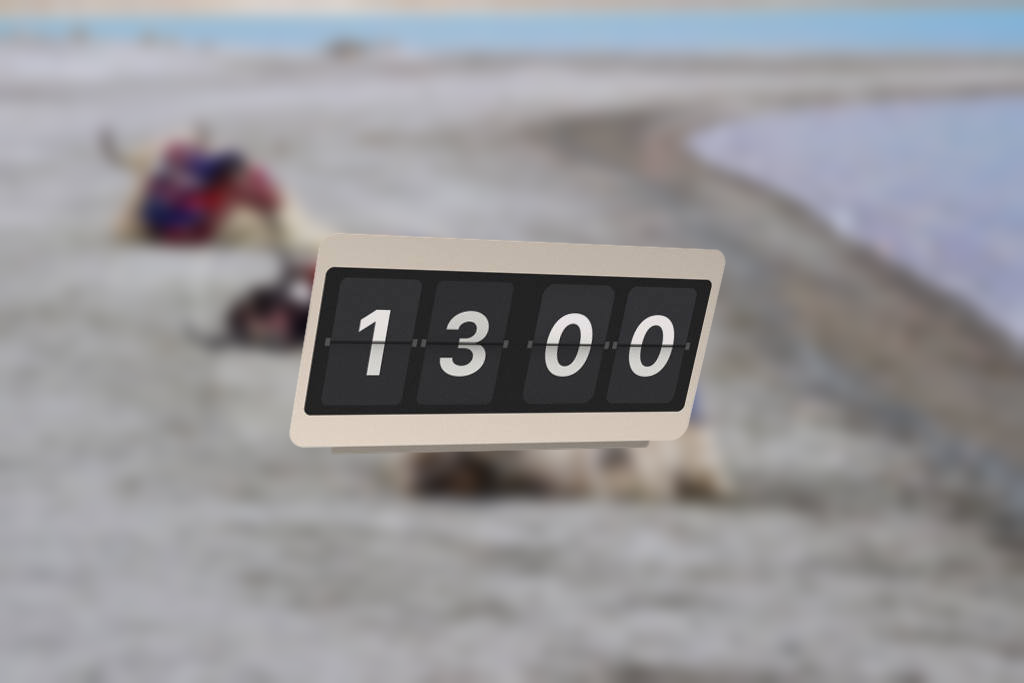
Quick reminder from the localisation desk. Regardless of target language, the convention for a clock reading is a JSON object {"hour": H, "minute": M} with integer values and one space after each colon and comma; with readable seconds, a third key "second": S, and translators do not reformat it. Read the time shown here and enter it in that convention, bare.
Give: {"hour": 13, "minute": 0}
